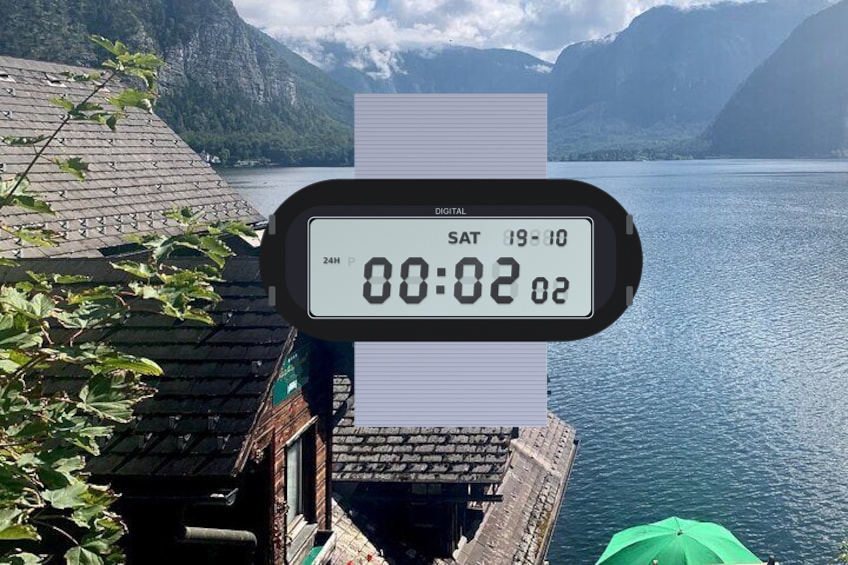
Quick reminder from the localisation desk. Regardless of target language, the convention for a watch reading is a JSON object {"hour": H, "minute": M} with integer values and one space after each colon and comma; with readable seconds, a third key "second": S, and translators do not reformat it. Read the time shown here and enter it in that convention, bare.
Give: {"hour": 0, "minute": 2, "second": 2}
